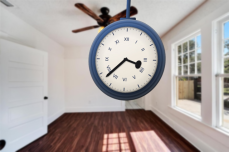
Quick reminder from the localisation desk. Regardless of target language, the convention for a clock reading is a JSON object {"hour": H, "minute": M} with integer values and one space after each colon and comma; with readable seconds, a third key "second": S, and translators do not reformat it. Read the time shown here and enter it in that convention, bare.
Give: {"hour": 3, "minute": 38}
